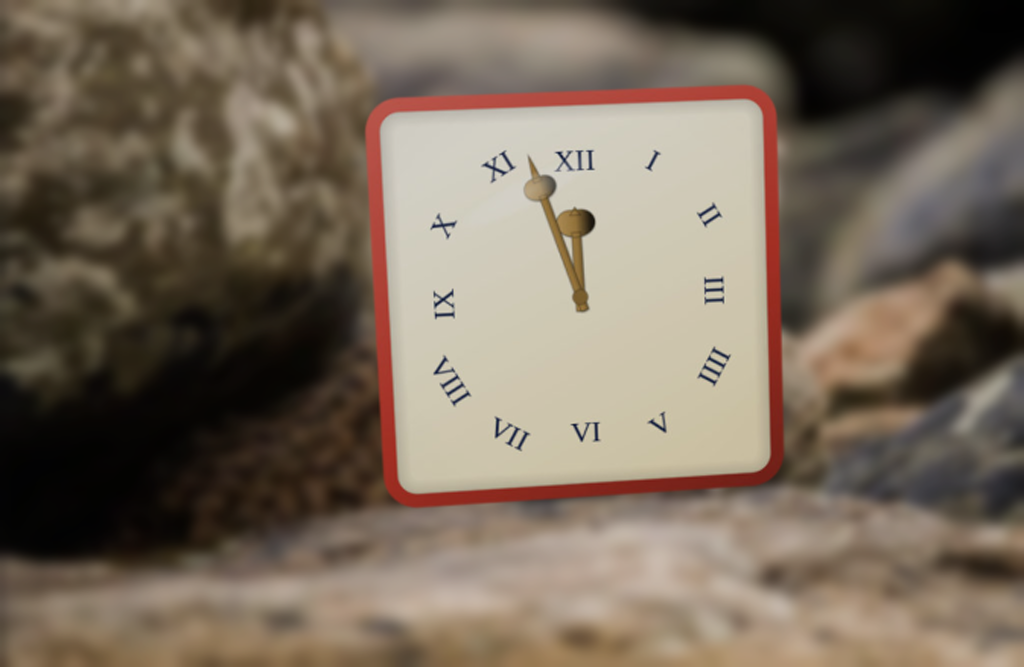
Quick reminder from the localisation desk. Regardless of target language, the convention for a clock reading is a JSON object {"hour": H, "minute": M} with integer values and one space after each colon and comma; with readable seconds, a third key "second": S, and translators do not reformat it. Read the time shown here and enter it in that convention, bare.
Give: {"hour": 11, "minute": 57}
